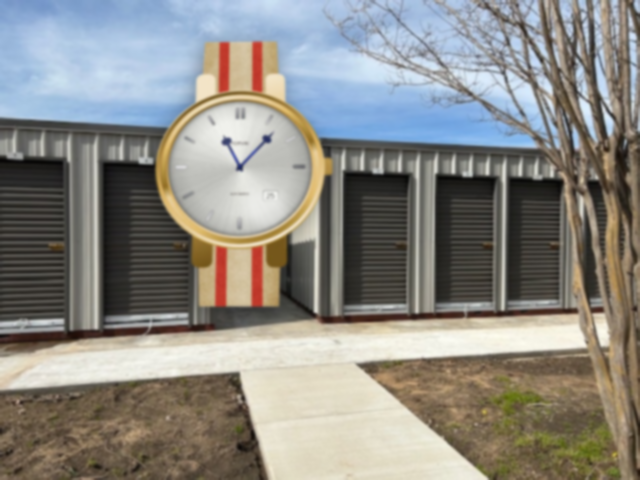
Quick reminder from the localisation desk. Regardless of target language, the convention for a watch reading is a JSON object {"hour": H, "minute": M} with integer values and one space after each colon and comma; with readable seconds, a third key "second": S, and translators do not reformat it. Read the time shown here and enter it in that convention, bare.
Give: {"hour": 11, "minute": 7}
